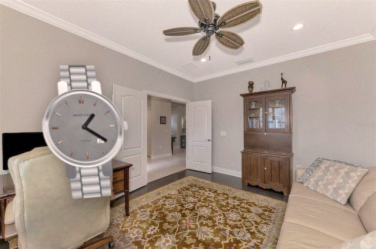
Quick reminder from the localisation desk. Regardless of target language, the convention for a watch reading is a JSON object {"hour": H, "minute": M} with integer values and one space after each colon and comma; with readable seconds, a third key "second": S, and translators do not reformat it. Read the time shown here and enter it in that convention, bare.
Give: {"hour": 1, "minute": 21}
